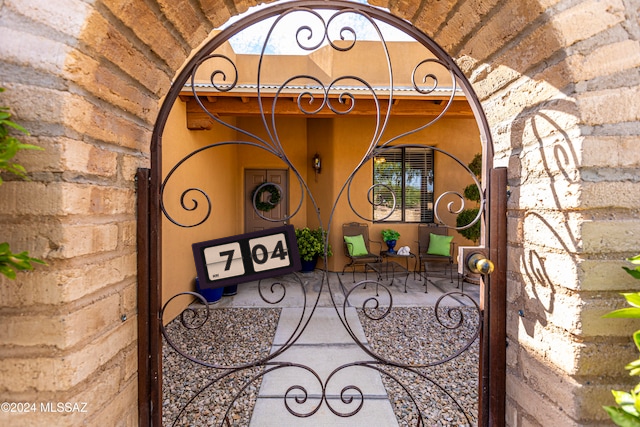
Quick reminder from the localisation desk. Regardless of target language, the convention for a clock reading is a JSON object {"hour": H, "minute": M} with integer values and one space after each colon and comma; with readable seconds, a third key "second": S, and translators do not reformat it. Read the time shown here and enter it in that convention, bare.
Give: {"hour": 7, "minute": 4}
